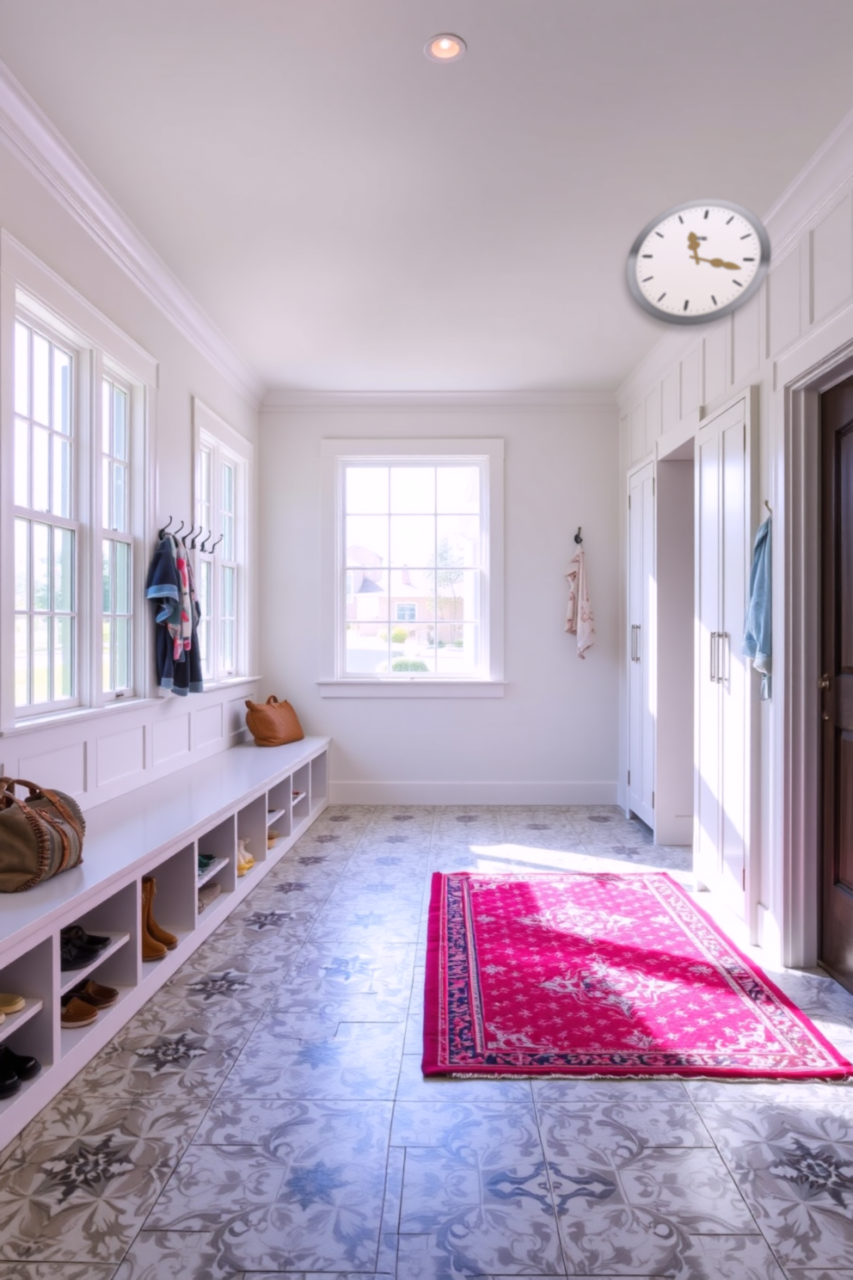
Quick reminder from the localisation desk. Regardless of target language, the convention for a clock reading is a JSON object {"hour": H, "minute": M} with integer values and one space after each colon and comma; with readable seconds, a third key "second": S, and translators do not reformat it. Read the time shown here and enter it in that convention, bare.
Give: {"hour": 11, "minute": 17}
